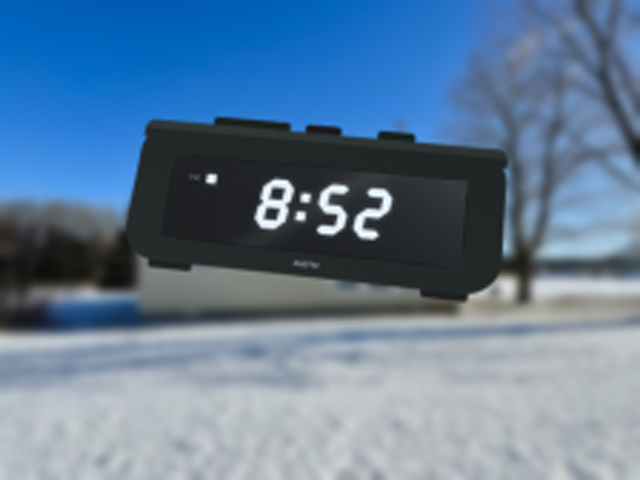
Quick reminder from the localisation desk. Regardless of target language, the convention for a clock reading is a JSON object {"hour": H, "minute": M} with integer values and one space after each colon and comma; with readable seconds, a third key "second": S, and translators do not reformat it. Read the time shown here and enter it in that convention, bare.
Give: {"hour": 8, "minute": 52}
